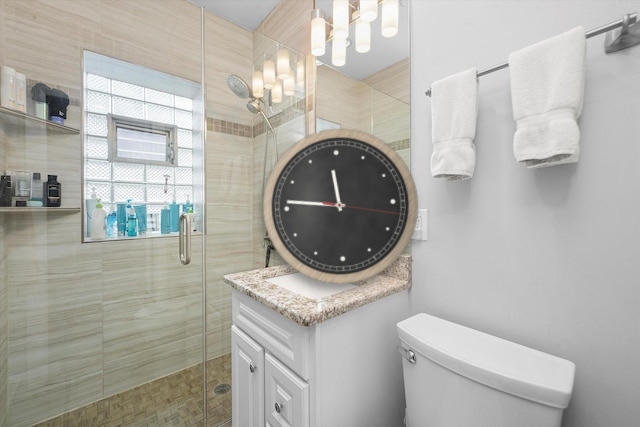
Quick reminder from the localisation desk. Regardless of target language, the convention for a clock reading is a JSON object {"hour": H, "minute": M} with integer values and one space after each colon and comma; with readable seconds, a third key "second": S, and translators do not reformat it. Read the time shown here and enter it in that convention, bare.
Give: {"hour": 11, "minute": 46, "second": 17}
